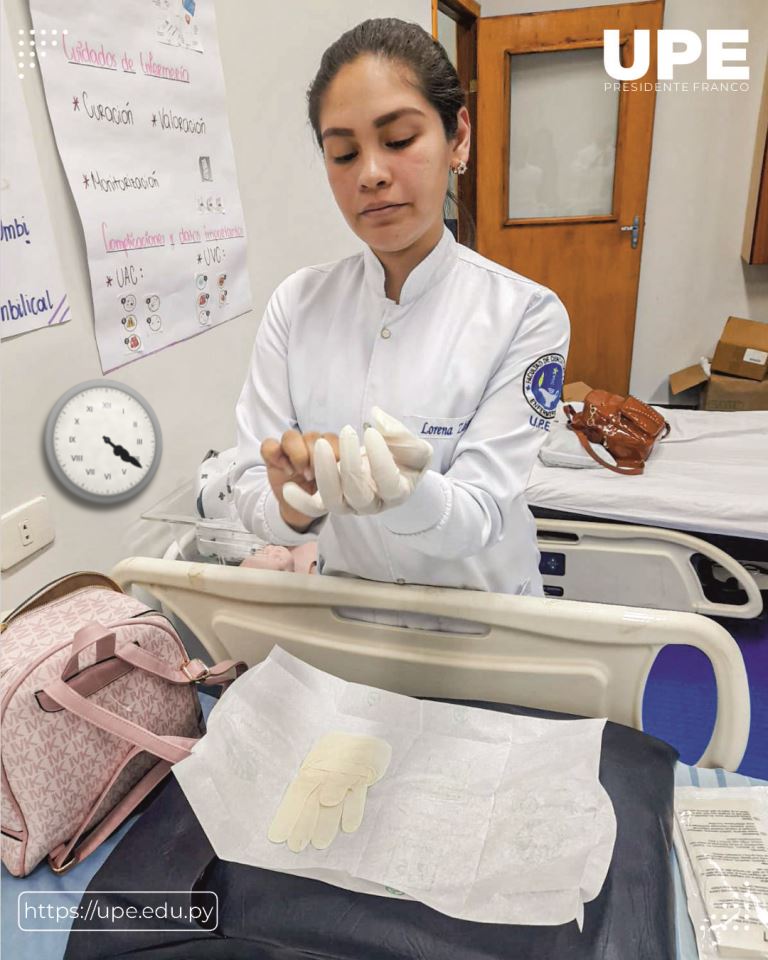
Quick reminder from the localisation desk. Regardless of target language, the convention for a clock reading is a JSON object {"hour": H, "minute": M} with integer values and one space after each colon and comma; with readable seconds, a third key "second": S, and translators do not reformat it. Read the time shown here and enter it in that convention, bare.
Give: {"hour": 4, "minute": 21}
